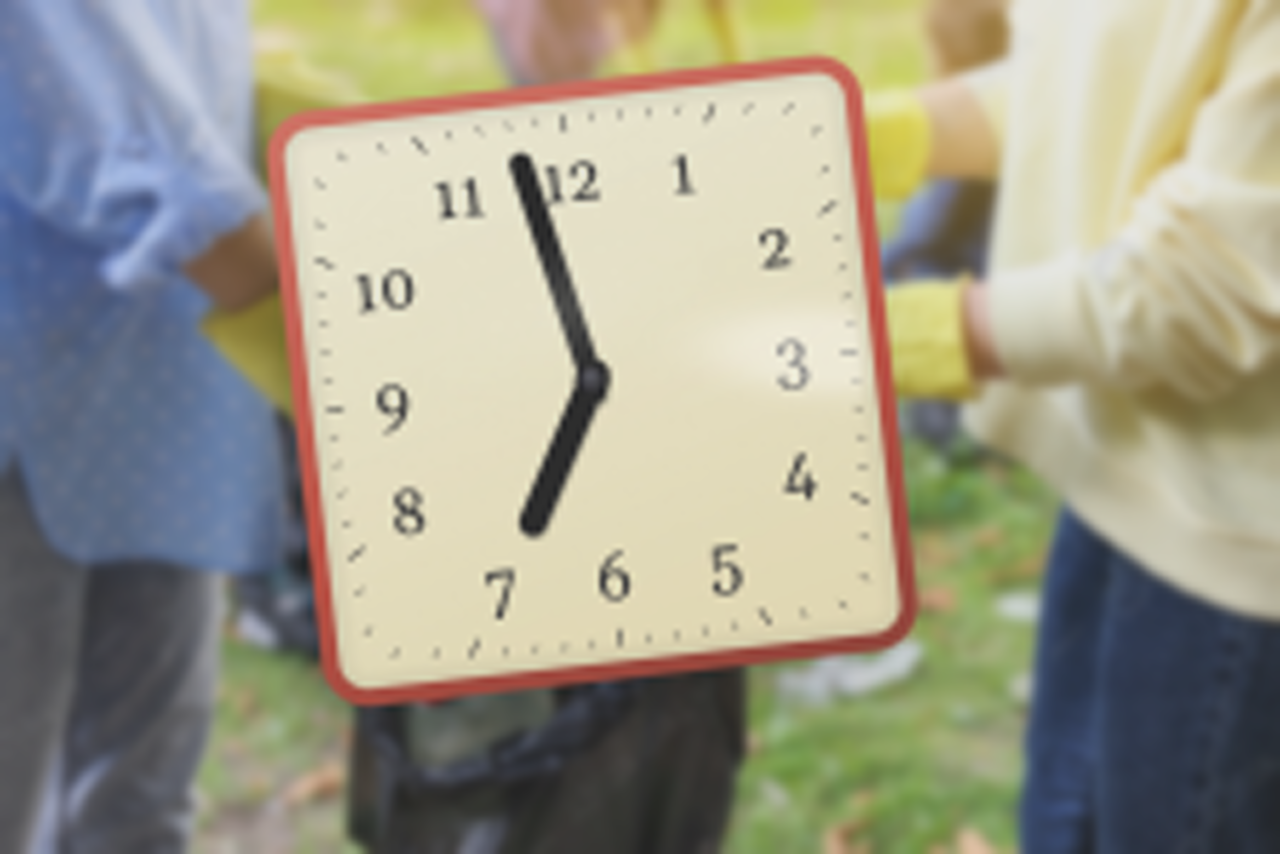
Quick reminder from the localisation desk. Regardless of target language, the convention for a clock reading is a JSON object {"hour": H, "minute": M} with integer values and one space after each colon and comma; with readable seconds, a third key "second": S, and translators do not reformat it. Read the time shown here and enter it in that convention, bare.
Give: {"hour": 6, "minute": 58}
